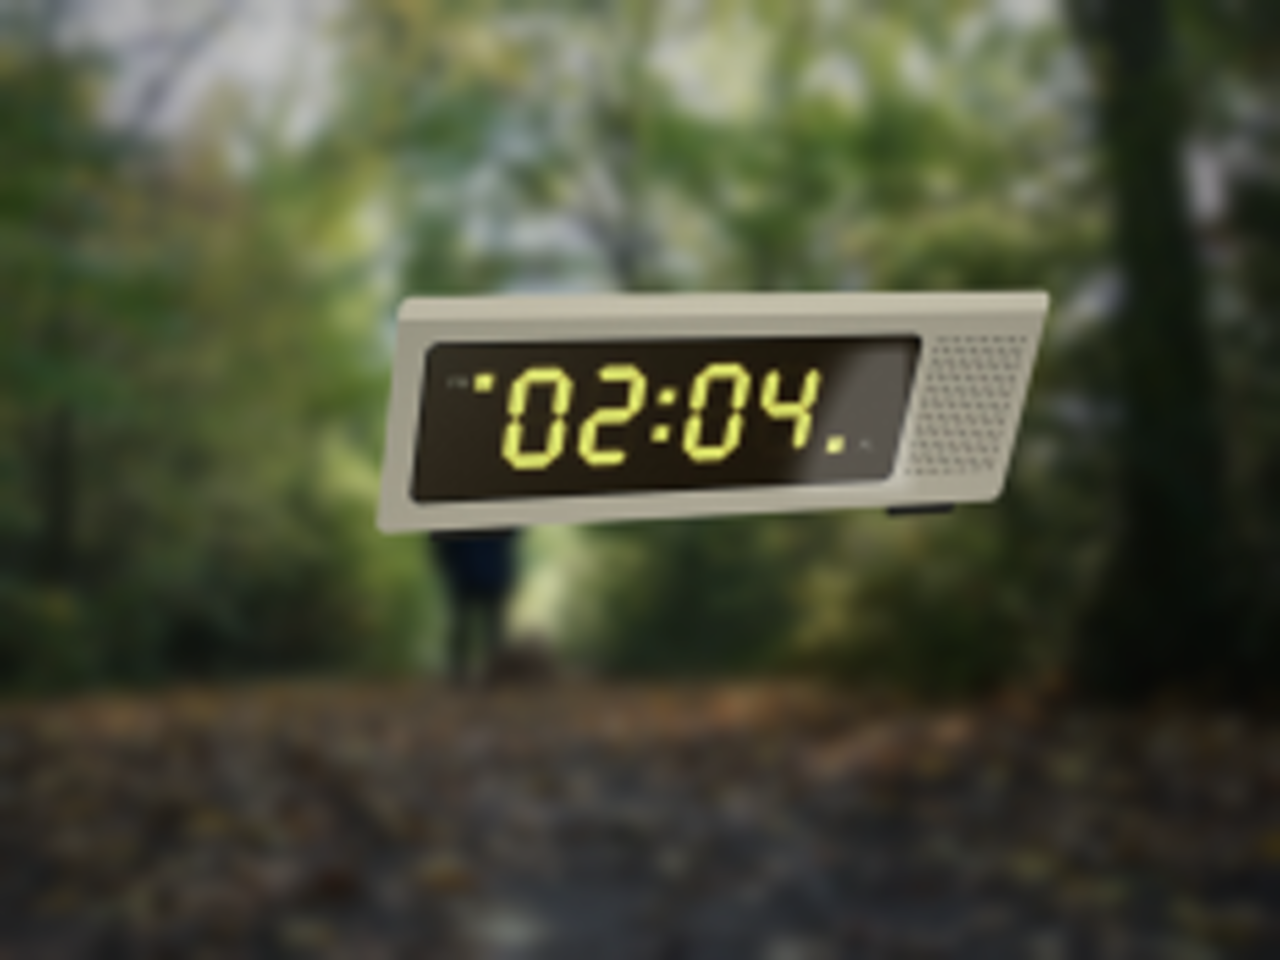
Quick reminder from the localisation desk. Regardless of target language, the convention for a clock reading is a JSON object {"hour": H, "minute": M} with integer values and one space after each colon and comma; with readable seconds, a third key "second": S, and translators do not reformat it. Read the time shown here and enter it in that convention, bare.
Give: {"hour": 2, "minute": 4}
